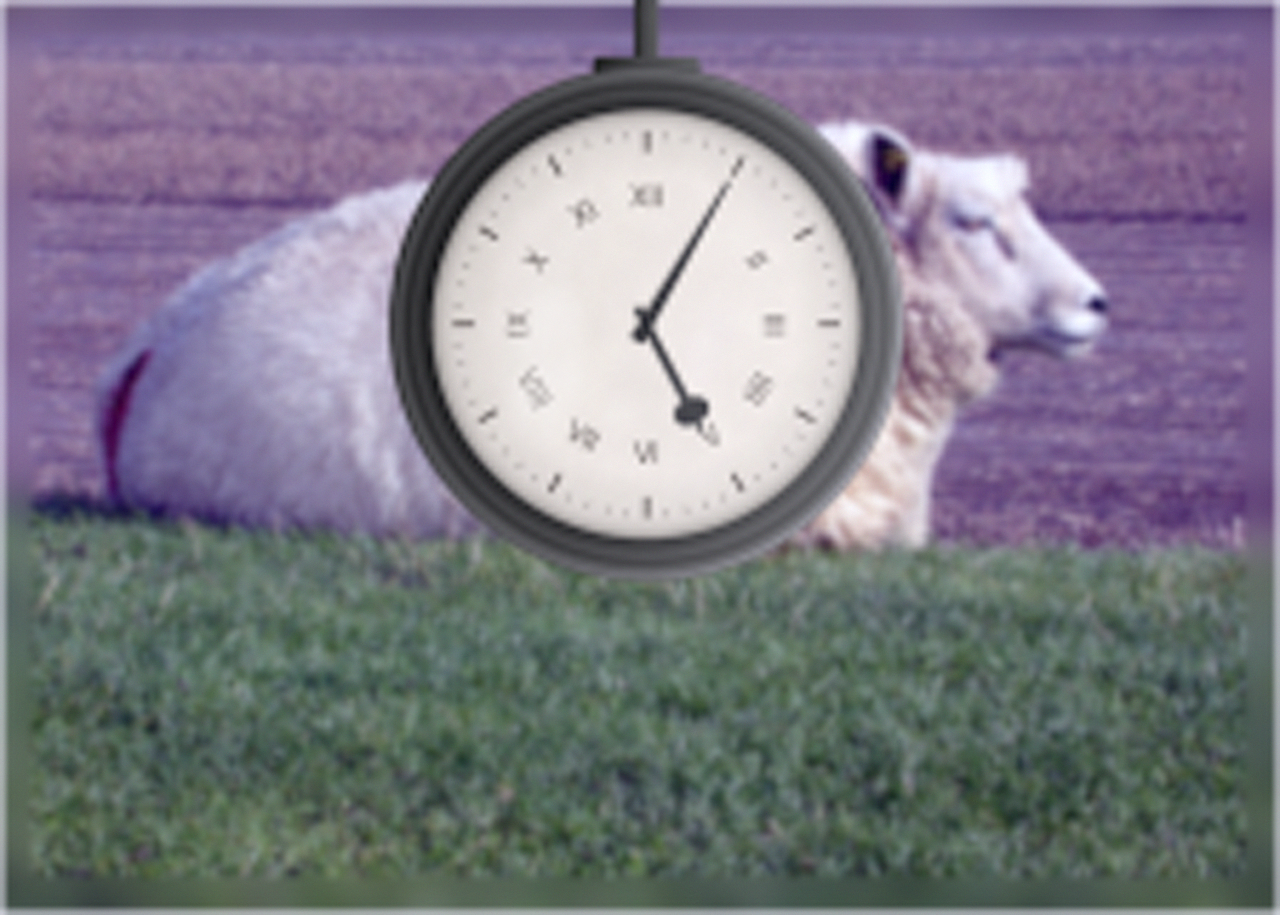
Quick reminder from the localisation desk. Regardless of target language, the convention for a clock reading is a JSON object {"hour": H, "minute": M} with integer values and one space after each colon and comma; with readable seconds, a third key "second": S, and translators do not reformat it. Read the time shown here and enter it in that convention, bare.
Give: {"hour": 5, "minute": 5}
